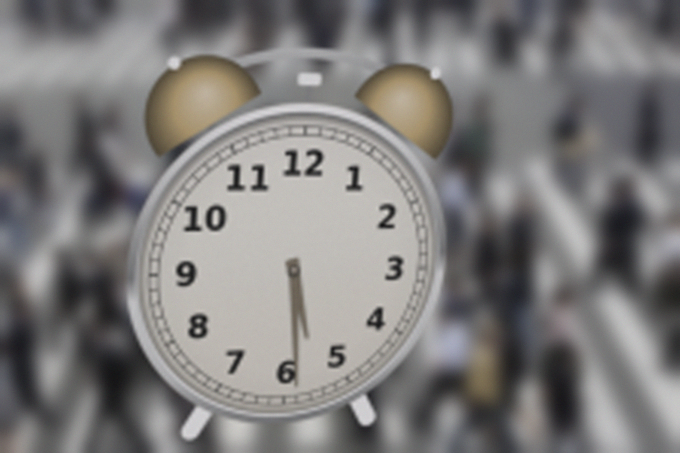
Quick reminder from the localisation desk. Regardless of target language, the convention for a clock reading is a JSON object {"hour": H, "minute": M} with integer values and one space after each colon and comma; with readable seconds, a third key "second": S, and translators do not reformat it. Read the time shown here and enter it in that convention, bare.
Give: {"hour": 5, "minute": 29}
